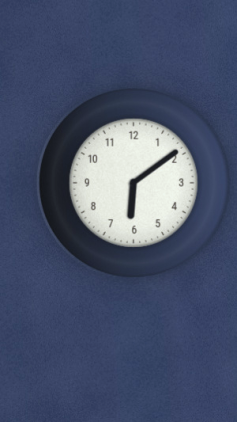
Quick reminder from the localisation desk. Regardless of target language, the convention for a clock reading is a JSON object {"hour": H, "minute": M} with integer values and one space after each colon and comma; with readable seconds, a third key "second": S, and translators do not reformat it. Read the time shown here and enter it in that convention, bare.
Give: {"hour": 6, "minute": 9}
